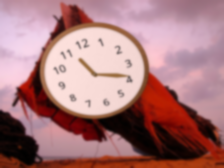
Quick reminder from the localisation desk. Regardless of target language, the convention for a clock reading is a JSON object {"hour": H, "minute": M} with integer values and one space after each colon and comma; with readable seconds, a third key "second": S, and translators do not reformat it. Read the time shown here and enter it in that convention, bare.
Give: {"hour": 11, "minute": 19}
